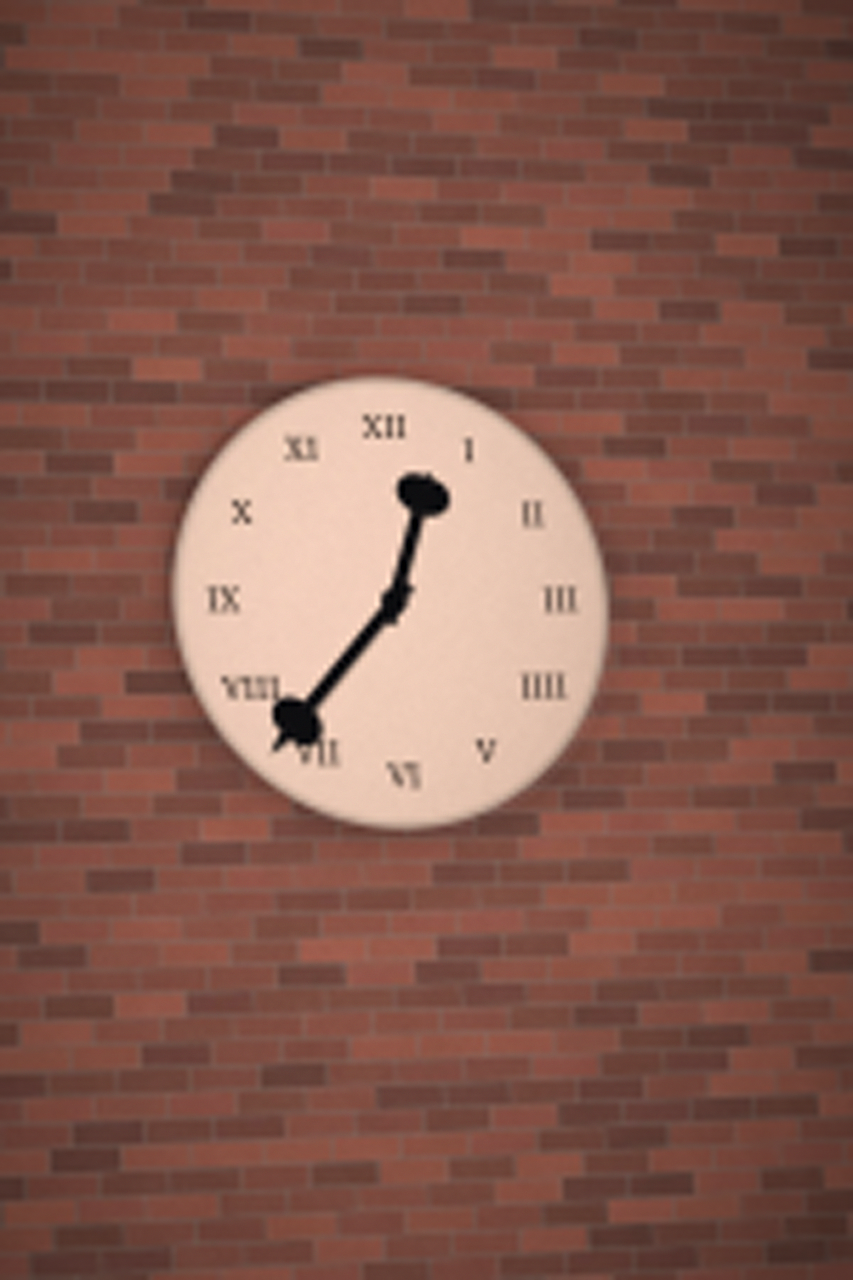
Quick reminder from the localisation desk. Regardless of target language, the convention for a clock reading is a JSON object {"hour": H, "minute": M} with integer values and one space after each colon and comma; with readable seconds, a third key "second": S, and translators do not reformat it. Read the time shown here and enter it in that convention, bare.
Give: {"hour": 12, "minute": 37}
